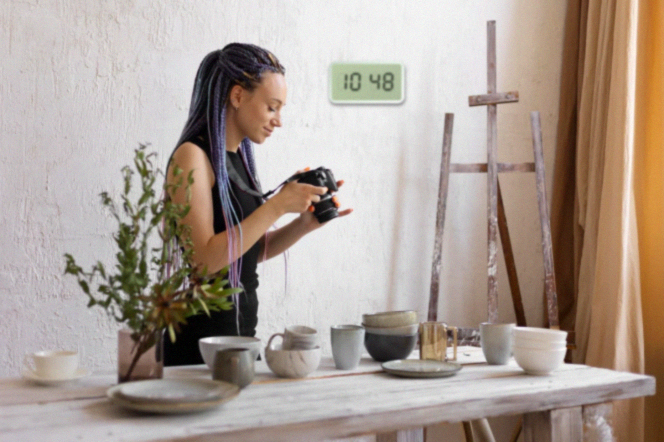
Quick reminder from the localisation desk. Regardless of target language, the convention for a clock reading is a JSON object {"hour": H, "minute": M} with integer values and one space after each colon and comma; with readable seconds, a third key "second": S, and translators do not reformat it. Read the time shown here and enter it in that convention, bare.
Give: {"hour": 10, "minute": 48}
